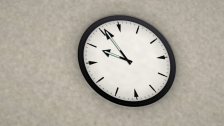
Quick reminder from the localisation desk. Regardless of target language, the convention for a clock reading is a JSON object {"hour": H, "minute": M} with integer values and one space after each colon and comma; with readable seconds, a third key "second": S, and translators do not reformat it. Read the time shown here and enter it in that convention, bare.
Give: {"hour": 9, "minute": 56}
